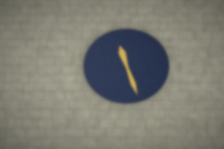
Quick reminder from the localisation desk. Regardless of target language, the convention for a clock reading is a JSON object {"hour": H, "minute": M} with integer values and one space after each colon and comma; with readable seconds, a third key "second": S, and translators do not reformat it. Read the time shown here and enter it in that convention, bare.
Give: {"hour": 11, "minute": 27}
